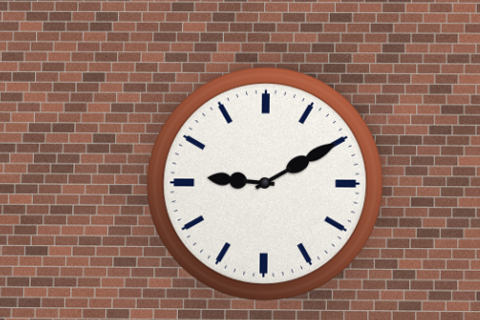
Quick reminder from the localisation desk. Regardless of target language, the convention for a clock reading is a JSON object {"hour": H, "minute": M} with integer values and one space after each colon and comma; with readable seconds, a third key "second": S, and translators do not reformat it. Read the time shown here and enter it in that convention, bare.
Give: {"hour": 9, "minute": 10}
